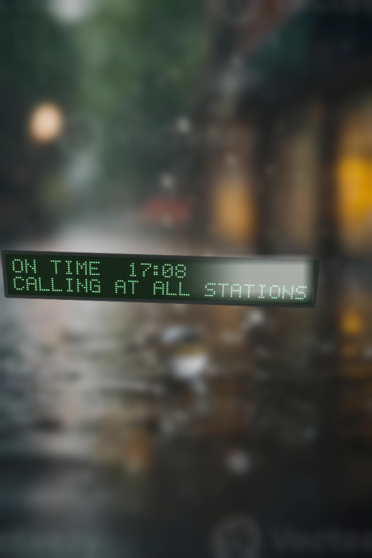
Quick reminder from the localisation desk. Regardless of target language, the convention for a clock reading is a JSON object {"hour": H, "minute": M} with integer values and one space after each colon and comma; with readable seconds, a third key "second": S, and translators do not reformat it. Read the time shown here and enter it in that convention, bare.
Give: {"hour": 17, "minute": 8}
